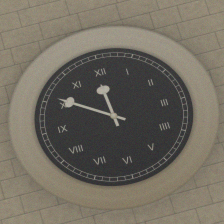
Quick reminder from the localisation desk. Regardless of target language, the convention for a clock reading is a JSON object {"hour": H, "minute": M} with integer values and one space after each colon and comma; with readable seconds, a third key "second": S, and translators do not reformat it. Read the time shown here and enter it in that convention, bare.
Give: {"hour": 11, "minute": 51}
